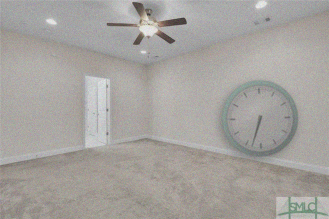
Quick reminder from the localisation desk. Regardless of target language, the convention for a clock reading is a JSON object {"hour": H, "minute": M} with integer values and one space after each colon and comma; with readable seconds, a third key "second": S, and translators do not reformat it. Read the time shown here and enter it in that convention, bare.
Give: {"hour": 6, "minute": 33}
